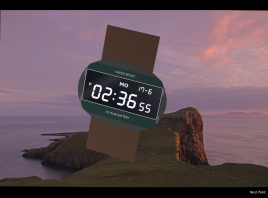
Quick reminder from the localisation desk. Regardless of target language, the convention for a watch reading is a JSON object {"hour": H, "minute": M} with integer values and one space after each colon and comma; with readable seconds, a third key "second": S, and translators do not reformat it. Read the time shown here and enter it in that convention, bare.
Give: {"hour": 2, "minute": 36, "second": 55}
